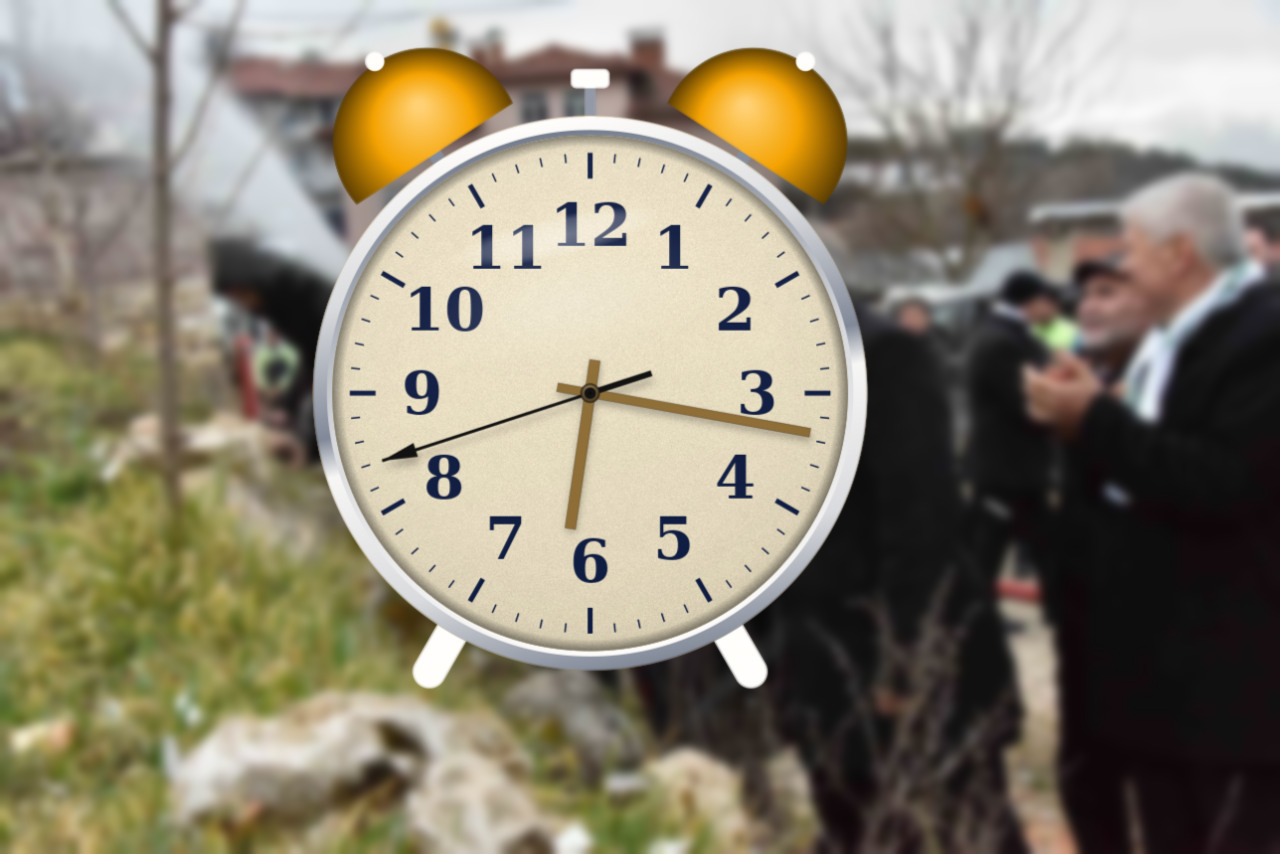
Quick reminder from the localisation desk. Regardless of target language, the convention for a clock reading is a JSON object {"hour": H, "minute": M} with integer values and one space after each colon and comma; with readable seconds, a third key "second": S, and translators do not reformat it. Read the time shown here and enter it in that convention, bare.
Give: {"hour": 6, "minute": 16, "second": 42}
